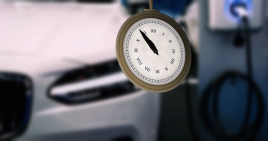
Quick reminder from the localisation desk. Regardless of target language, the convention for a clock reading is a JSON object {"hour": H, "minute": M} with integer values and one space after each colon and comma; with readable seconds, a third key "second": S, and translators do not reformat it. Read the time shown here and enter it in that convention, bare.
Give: {"hour": 10, "minute": 54}
